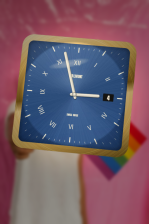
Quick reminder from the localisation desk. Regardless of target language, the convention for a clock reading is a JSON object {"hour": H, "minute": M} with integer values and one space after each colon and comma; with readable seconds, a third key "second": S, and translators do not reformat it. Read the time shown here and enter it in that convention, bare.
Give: {"hour": 2, "minute": 57}
